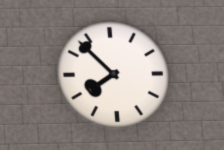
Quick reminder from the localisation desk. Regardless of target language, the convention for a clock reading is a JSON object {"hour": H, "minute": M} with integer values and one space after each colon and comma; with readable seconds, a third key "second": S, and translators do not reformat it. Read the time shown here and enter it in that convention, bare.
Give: {"hour": 7, "minute": 53}
